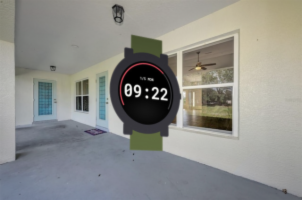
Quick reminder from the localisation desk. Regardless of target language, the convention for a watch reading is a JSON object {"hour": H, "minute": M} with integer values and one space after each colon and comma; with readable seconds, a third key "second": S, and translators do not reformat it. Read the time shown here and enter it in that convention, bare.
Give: {"hour": 9, "minute": 22}
